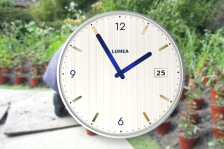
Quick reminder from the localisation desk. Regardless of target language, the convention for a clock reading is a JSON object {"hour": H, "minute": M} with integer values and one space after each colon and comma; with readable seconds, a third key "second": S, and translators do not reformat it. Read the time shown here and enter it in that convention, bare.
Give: {"hour": 1, "minute": 55}
